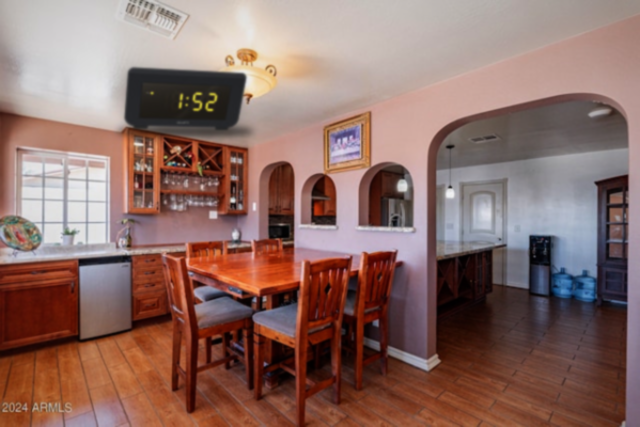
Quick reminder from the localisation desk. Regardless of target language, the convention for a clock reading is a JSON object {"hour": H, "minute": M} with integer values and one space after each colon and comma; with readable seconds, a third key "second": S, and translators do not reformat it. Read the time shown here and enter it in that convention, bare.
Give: {"hour": 1, "minute": 52}
